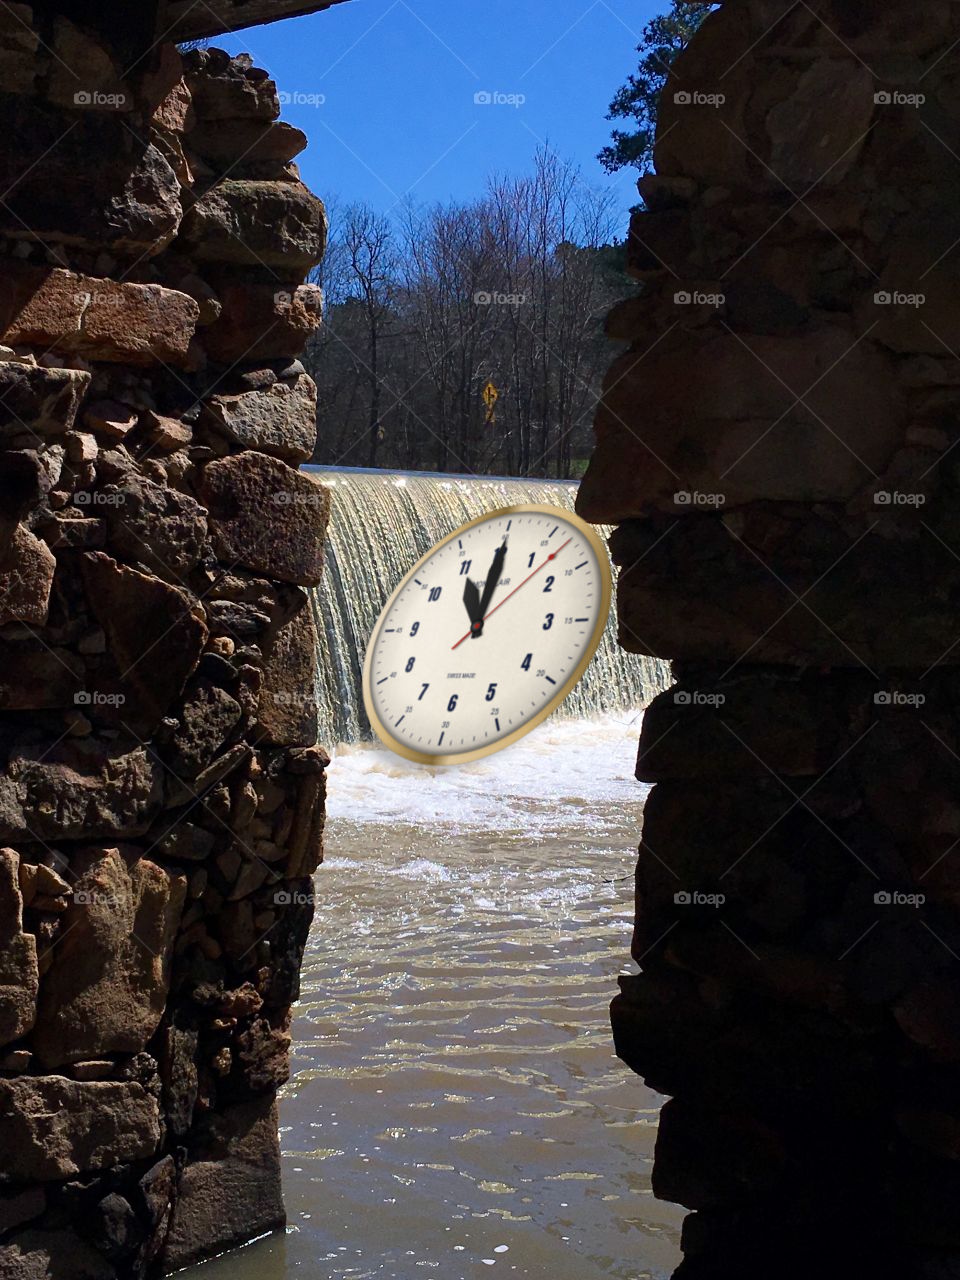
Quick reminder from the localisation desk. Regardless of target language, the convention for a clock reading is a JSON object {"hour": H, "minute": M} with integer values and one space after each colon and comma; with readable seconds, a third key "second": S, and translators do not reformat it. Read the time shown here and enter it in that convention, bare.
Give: {"hour": 11, "minute": 0, "second": 7}
